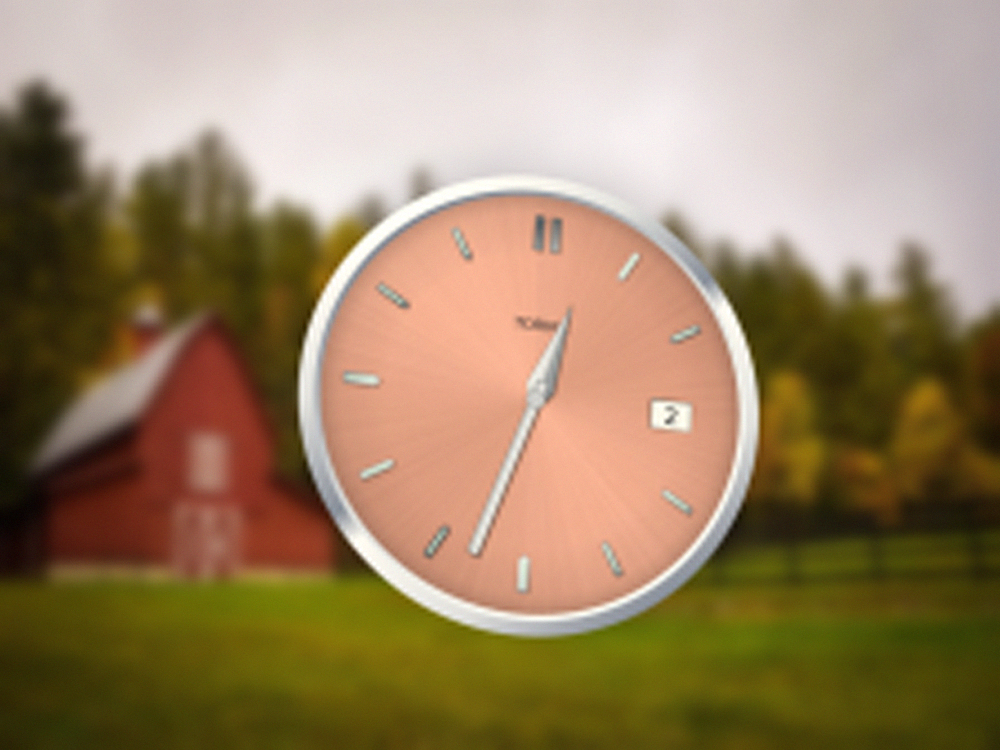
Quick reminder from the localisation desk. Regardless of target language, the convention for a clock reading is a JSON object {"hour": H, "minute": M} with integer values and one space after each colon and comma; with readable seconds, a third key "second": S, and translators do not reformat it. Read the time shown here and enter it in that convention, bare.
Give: {"hour": 12, "minute": 33}
